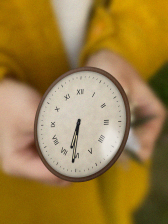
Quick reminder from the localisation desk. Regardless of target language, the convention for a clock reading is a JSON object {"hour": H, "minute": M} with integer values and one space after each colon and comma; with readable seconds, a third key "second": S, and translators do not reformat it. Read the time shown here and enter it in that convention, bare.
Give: {"hour": 6, "minute": 31}
